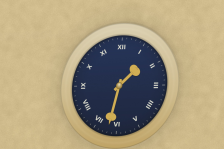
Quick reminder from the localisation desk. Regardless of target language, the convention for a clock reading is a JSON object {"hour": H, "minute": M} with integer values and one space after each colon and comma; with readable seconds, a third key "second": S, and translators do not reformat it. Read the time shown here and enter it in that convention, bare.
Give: {"hour": 1, "minute": 32}
